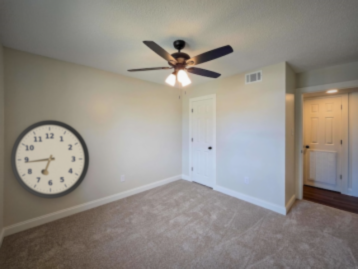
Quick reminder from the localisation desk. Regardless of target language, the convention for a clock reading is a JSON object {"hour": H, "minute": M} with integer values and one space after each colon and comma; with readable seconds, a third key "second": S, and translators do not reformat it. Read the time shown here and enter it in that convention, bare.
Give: {"hour": 6, "minute": 44}
